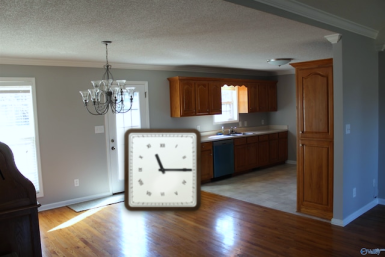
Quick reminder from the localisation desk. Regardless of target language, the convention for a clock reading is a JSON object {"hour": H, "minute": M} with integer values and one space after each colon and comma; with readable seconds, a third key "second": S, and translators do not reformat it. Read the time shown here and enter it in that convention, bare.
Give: {"hour": 11, "minute": 15}
